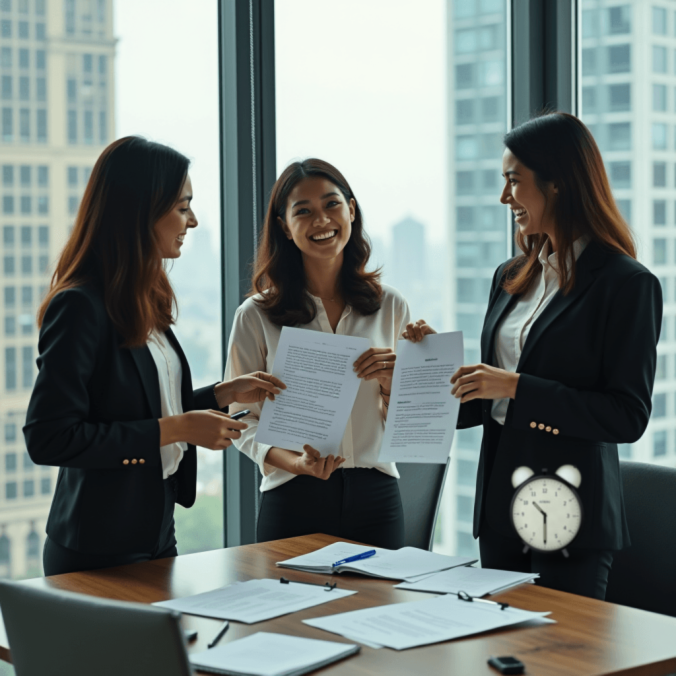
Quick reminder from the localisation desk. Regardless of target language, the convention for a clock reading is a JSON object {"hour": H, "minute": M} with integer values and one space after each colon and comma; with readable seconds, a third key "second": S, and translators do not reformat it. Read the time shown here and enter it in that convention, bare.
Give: {"hour": 10, "minute": 30}
